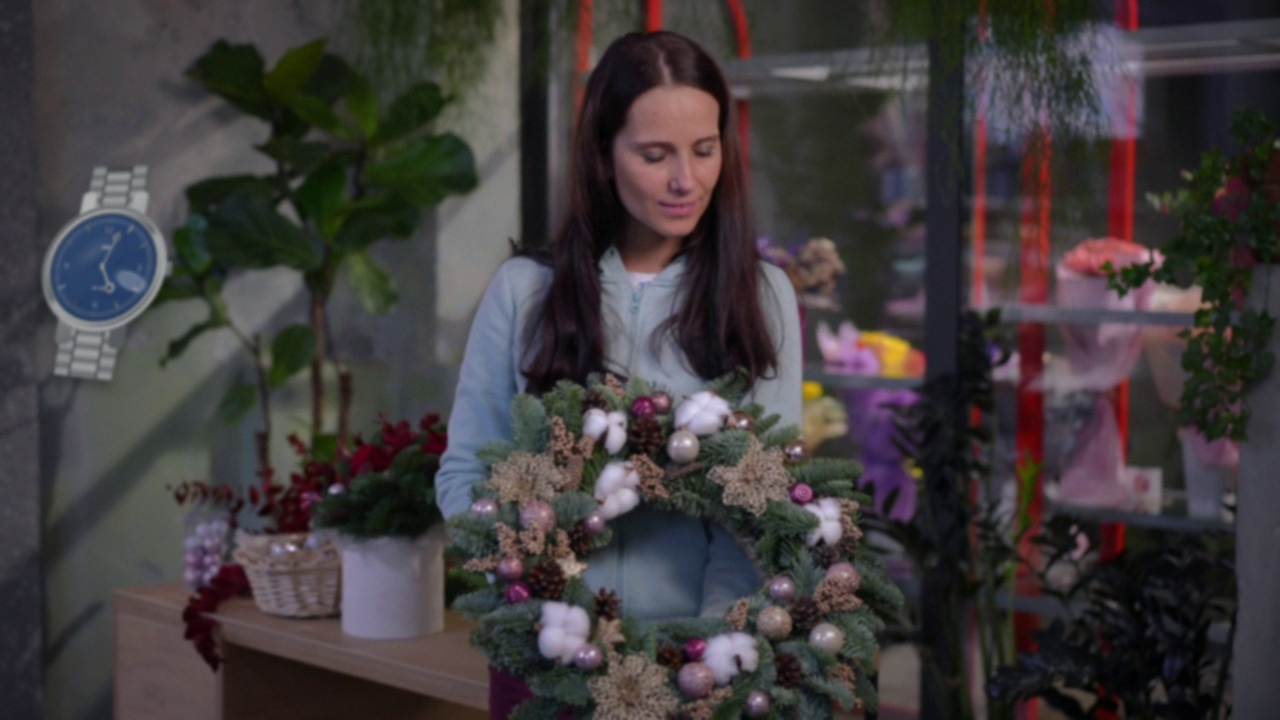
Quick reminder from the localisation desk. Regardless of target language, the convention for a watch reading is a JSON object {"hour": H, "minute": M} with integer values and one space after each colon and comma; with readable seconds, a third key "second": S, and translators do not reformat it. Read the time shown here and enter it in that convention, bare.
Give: {"hour": 5, "minute": 3}
